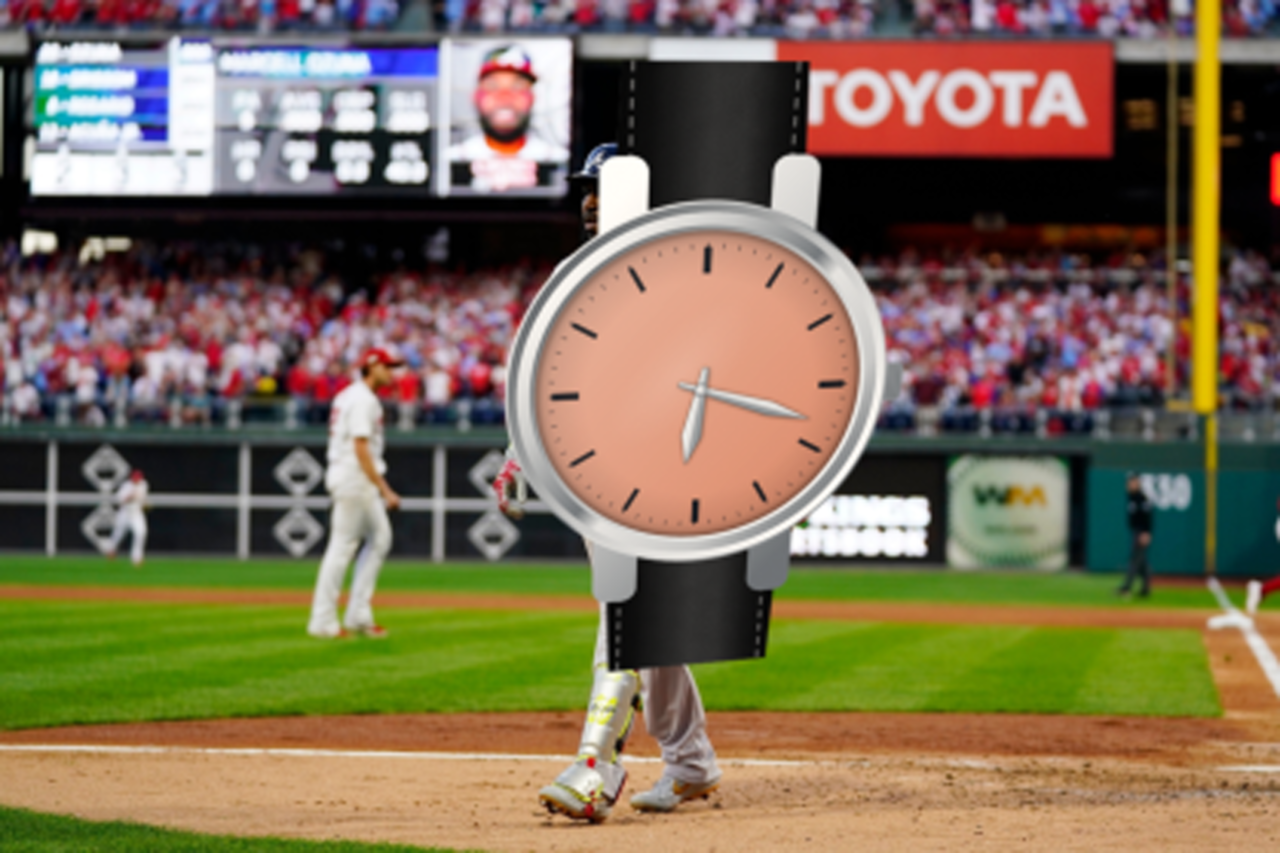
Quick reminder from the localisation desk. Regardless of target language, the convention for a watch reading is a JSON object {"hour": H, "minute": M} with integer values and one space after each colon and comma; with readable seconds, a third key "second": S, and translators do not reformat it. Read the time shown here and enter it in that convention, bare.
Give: {"hour": 6, "minute": 18}
